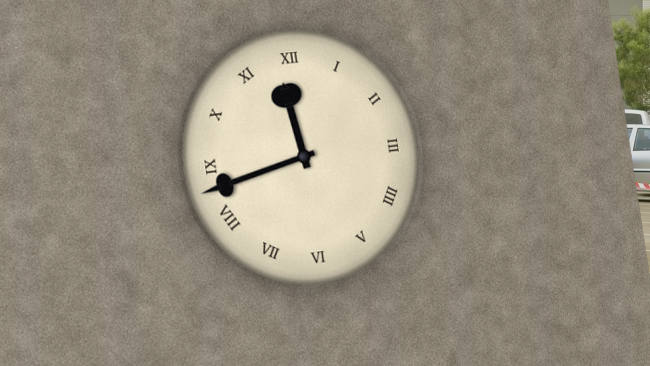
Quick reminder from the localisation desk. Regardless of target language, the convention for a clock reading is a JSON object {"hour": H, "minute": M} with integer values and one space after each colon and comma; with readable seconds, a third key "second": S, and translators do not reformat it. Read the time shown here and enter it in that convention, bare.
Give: {"hour": 11, "minute": 43}
